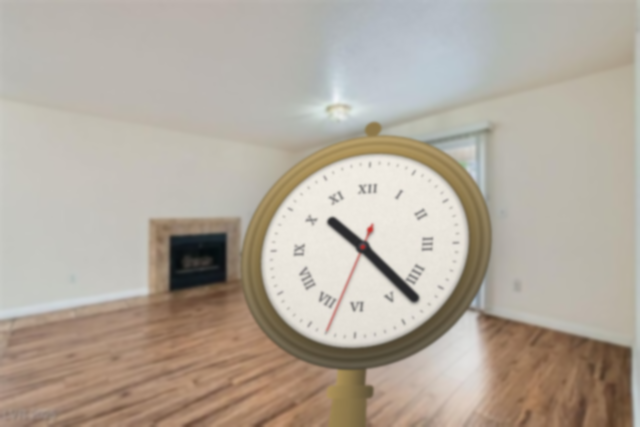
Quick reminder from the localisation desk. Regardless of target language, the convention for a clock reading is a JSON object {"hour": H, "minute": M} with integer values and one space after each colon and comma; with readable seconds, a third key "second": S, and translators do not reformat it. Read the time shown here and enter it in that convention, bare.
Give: {"hour": 10, "minute": 22, "second": 33}
